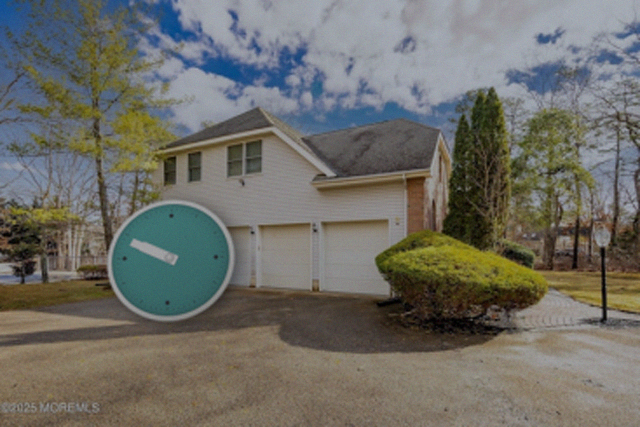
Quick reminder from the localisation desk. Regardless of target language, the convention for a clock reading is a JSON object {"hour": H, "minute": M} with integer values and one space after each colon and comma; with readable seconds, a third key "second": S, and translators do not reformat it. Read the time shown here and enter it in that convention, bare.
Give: {"hour": 9, "minute": 49}
